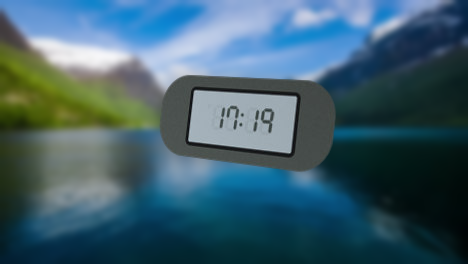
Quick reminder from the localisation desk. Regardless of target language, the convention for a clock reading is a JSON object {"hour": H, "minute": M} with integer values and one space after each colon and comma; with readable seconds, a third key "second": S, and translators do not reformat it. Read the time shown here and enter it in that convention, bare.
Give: {"hour": 17, "minute": 19}
